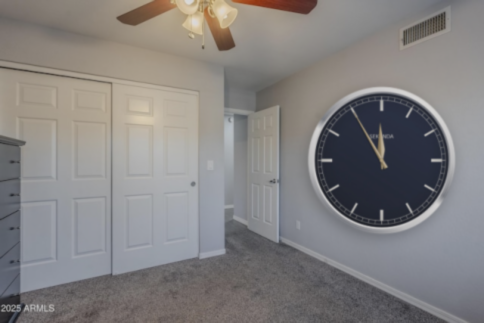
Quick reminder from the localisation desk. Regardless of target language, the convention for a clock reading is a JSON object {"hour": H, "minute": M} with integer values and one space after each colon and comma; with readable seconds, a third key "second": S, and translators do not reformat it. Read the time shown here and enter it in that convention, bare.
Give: {"hour": 11, "minute": 55}
